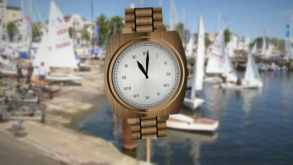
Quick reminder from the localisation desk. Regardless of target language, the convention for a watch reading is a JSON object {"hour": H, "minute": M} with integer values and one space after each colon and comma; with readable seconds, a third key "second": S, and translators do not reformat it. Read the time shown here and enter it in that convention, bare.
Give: {"hour": 11, "minute": 1}
